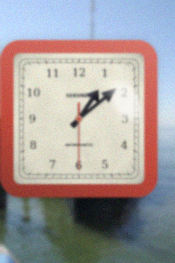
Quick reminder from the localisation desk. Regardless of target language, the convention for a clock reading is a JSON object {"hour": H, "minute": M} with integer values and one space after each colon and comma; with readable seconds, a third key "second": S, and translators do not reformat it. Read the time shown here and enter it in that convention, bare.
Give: {"hour": 1, "minute": 8, "second": 30}
